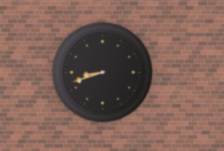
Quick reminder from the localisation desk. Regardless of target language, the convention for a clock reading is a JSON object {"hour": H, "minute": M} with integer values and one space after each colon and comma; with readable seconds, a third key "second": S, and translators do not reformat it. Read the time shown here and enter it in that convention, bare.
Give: {"hour": 8, "minute": 42}
